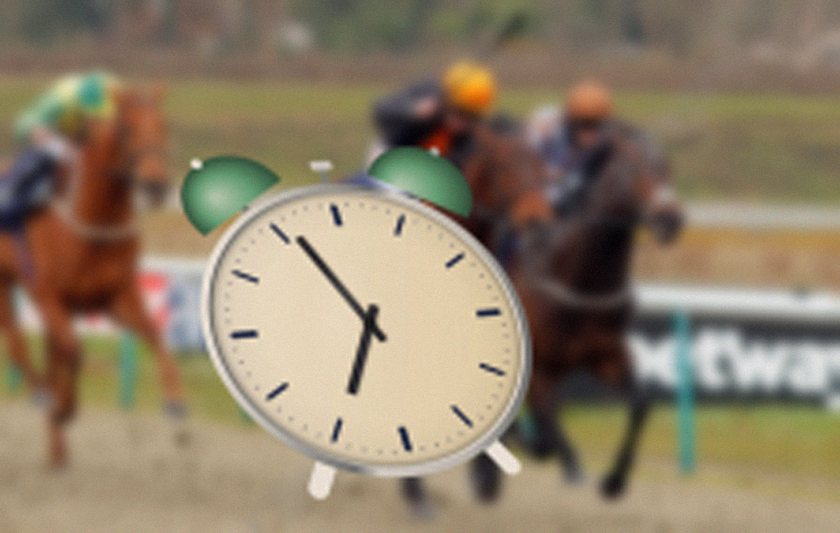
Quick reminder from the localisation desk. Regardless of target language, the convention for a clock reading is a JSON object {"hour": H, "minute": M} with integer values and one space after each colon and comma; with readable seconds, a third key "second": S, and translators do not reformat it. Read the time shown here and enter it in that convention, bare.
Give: {"hour": 6, "minute": 56}
